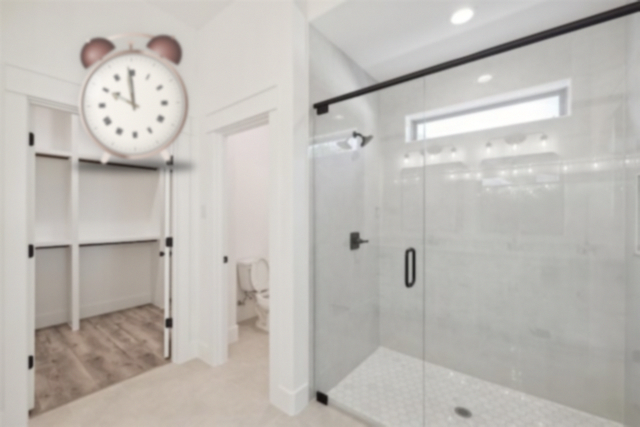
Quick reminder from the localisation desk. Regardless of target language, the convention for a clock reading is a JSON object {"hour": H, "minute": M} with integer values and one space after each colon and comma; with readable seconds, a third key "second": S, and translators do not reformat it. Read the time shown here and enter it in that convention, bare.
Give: {"hour": 9, "minute": 59}
